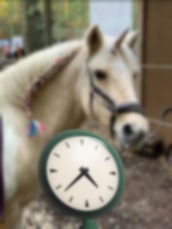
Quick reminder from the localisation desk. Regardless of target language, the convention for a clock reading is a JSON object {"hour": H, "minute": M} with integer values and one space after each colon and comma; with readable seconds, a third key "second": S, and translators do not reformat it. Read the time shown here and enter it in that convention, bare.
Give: {"hour": 4, "minute": 38}
